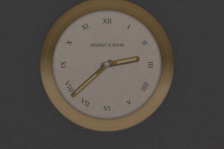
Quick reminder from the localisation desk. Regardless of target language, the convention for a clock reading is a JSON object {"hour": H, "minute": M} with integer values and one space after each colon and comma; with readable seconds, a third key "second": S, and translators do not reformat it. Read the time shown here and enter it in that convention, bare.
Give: {"hour": 2, "minute": 38}
